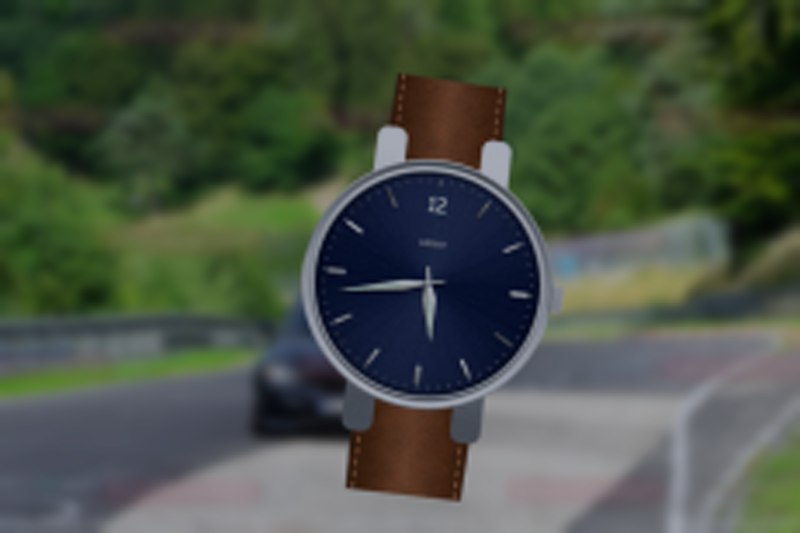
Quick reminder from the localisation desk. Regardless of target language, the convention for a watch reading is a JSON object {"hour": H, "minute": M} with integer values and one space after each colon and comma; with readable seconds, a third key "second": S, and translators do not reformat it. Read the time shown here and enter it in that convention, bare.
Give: {"hour": 5, "minute": 43}
